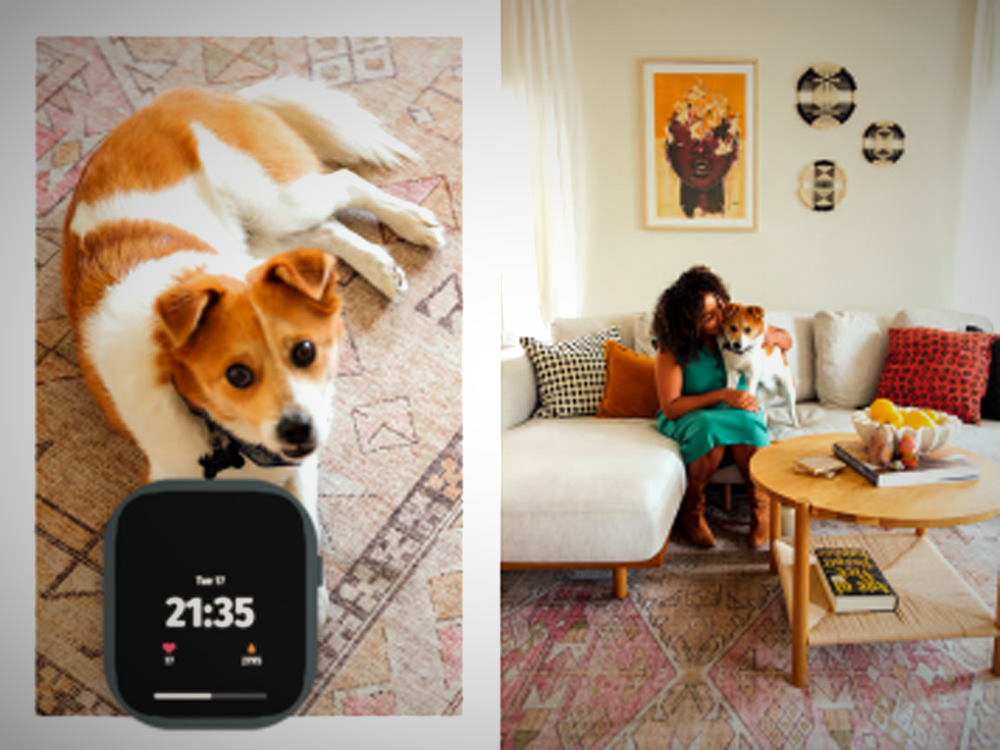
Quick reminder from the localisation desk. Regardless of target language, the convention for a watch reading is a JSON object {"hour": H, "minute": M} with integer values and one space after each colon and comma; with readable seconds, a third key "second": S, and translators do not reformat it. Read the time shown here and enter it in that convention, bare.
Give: {"hour": 21, "minute": 35}
